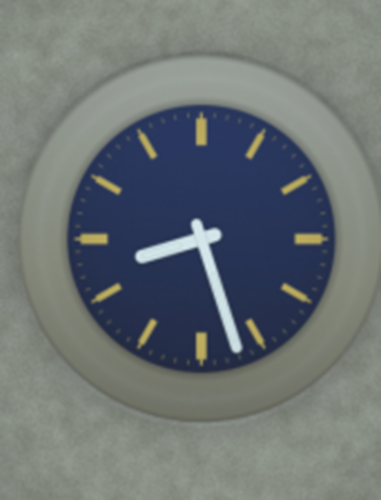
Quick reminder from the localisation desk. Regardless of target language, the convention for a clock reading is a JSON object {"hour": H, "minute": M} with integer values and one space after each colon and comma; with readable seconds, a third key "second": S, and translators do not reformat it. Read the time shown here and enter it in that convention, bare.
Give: {"hour": 8, "minute": 27}
